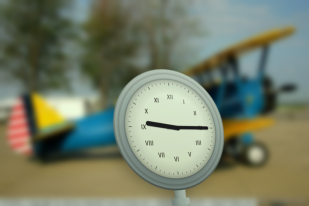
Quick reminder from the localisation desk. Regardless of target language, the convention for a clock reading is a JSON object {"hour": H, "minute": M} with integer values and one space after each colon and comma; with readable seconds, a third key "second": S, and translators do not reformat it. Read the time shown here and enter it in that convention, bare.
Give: {"hour": 9, "minute": 15}
